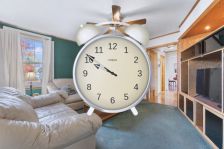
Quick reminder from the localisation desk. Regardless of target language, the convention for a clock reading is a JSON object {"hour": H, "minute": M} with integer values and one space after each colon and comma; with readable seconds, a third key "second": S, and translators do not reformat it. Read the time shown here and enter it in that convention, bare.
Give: {"hour": 9, "minute": 51}
